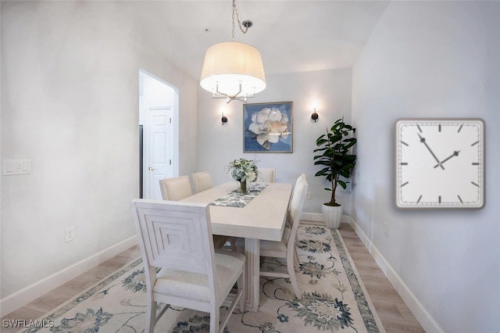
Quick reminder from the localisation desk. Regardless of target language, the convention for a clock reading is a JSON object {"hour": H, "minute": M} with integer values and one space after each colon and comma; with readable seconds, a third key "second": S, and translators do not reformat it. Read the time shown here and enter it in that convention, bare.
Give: {"hour": 1, "minute": 54}
